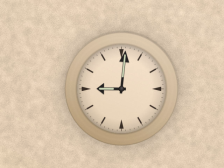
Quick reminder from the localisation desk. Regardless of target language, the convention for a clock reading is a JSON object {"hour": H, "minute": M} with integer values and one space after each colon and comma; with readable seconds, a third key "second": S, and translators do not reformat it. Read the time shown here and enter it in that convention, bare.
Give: {"hour": 9, "minute": 1}
